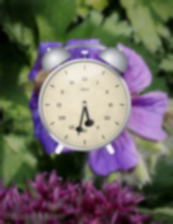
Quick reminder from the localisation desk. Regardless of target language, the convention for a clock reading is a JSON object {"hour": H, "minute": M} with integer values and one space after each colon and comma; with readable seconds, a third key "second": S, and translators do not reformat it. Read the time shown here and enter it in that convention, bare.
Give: {"hour": 5, "minute": 32}
